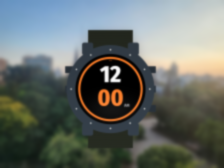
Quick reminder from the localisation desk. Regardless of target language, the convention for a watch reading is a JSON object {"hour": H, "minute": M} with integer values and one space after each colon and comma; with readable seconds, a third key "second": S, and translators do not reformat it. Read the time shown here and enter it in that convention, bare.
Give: {"hour": 12, "minute": 0}
